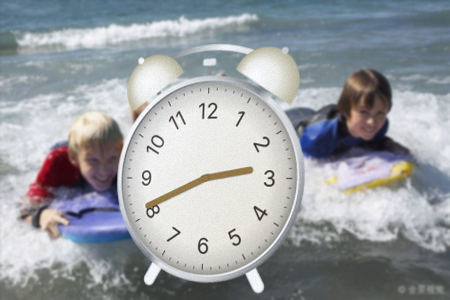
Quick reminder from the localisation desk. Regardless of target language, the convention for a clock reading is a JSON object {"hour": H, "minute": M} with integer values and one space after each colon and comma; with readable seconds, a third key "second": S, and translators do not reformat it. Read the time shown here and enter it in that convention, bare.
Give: {"hour": 2, "minute": 41}
